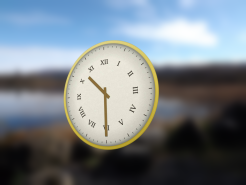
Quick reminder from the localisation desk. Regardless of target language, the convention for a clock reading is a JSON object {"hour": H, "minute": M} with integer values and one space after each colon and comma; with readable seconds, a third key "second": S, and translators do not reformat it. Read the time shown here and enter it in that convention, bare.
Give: {"hour": 10, "minute": 30}
